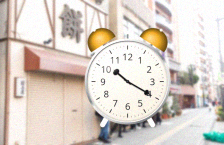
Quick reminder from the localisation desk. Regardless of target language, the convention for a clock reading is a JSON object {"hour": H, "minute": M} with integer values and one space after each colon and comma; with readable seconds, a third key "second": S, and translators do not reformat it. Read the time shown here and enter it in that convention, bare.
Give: {"hour": 10, "minute": 20}
